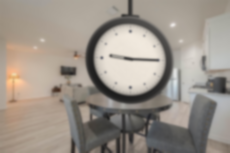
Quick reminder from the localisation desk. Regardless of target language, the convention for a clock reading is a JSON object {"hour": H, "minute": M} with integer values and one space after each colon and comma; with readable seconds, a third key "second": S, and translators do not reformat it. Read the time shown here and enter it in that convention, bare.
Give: {"hour": 9, "minute": 15}
